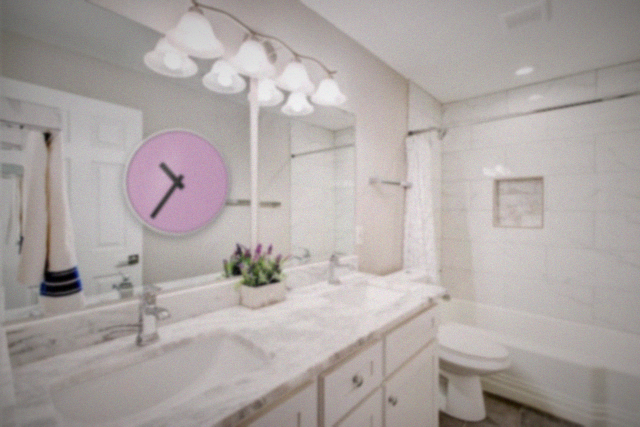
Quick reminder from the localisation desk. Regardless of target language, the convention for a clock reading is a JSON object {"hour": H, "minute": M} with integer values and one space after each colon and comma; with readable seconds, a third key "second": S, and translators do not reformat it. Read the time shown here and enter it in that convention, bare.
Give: {"hour": 10, "minute": 36}
